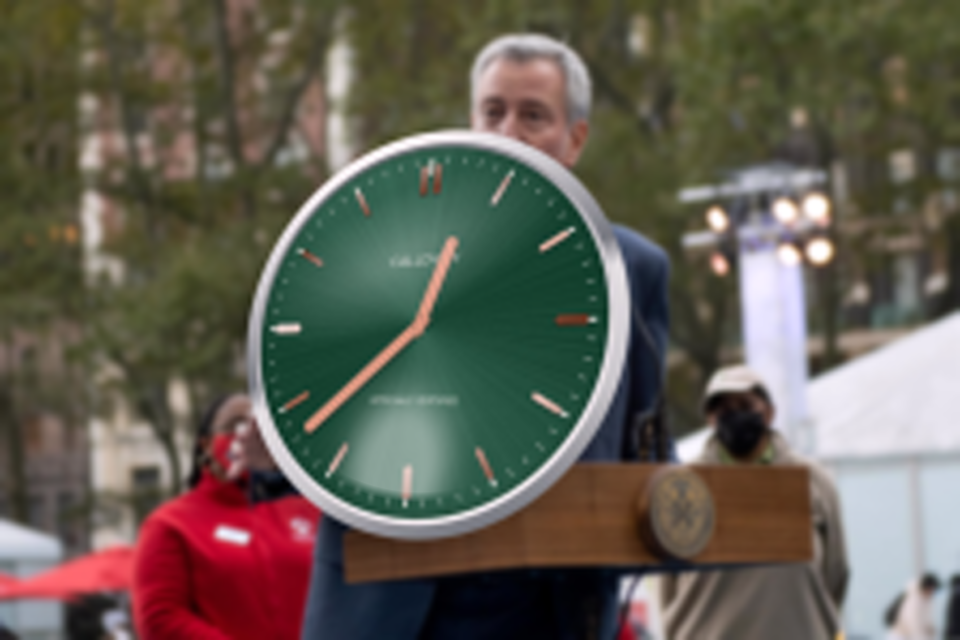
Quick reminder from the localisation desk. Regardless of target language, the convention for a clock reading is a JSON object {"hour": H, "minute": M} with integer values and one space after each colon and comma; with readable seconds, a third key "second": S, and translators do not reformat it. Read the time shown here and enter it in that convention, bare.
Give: {"hour": 12, "minute": 38}
